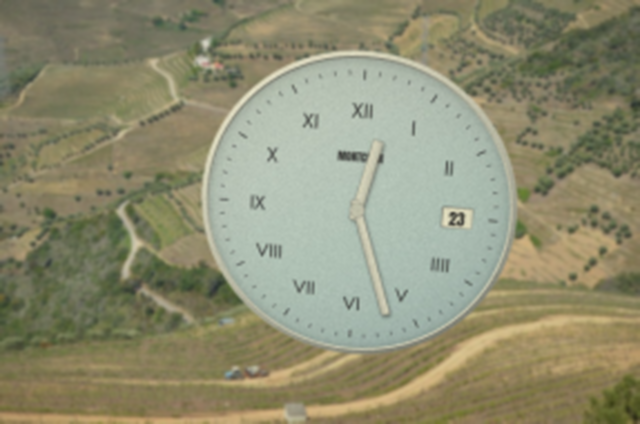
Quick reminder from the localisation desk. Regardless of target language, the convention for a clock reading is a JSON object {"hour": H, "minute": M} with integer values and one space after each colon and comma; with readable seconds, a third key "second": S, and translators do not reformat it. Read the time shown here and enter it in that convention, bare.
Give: {"hour": 12, "minute": 27}
